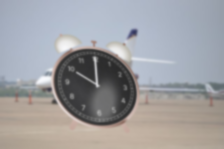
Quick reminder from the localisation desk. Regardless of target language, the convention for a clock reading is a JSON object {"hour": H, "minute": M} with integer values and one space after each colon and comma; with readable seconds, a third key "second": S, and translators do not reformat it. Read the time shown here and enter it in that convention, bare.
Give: {"hour": 10, "minute": 0}
